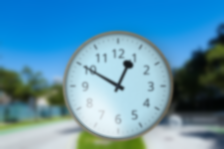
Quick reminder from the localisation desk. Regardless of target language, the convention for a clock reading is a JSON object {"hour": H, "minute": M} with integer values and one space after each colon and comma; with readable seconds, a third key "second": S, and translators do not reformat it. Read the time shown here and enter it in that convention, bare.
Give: {"hour": 12, "minute": 50}
